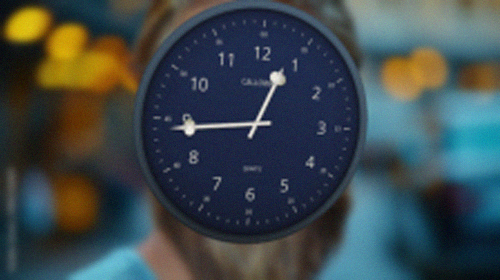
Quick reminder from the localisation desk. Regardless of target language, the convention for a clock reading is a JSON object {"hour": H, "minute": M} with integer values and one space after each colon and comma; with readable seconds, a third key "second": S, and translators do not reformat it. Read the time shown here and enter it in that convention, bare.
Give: {"hour": 12, "minute": 44}
